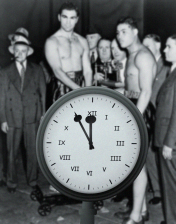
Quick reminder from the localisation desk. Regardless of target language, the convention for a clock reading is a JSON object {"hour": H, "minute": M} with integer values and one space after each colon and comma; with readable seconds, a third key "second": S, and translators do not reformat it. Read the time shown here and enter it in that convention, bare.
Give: {"hour": 11, "minute": 55}
